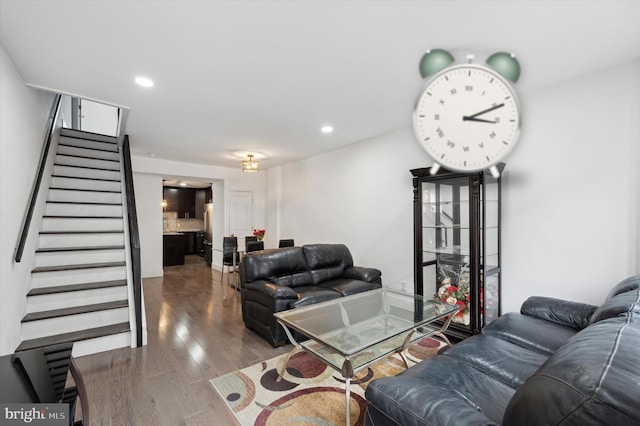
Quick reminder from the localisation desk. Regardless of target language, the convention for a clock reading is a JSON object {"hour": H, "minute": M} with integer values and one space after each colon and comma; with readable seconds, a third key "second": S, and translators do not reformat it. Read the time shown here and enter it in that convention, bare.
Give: {"hour": 3, "minute": 11}
